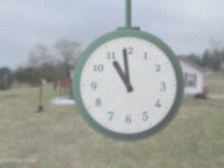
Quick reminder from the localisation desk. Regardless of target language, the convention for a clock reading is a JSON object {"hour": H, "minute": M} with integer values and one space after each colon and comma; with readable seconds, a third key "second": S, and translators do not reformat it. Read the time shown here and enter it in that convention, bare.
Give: {"hour": 10, "minute": 59}
